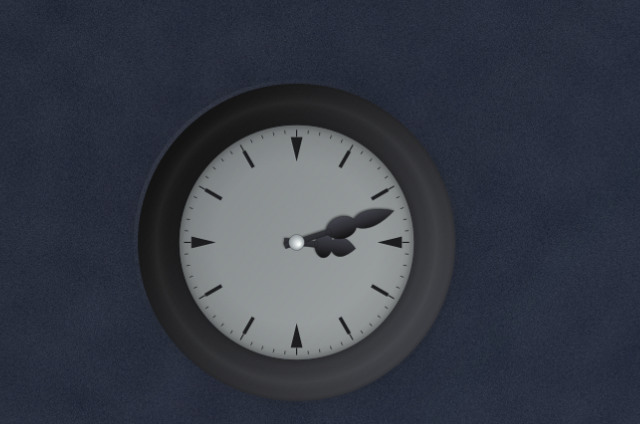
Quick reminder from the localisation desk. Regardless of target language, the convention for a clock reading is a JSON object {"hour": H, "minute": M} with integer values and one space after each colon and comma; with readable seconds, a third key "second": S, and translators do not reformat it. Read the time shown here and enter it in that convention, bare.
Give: {"hour": 3, "minute": 12}
